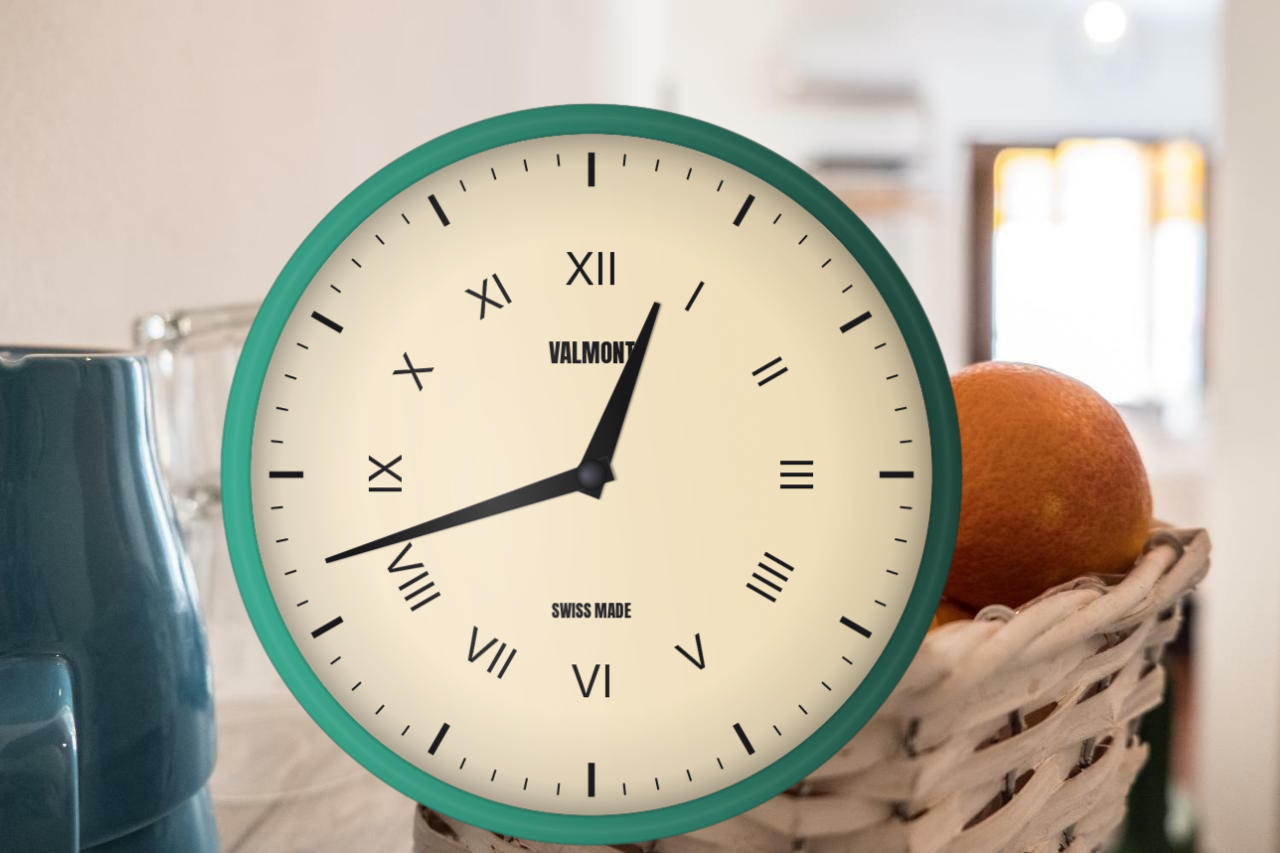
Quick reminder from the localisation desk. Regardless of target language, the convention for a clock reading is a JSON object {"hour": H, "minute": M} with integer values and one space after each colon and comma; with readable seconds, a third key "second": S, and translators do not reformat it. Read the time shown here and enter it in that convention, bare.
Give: {"hour": 12, "minute": 42}
